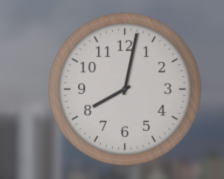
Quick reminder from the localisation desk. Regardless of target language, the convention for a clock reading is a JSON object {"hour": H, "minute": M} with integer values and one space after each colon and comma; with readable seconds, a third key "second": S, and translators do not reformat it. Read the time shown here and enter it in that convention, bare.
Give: {"hour": 8, "minute": 2}
